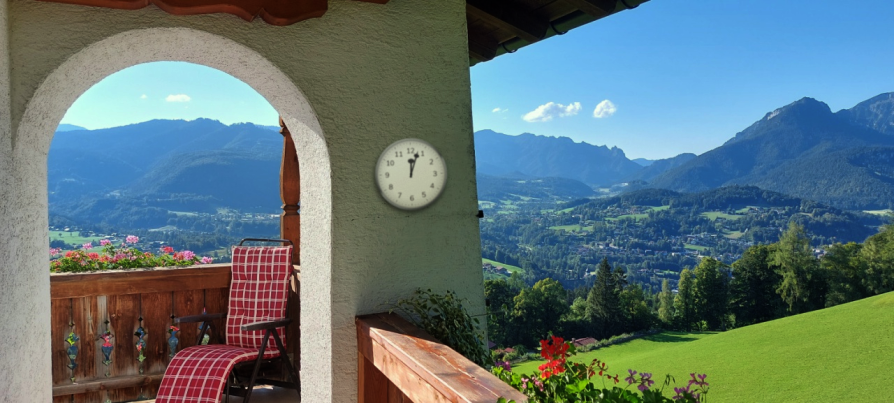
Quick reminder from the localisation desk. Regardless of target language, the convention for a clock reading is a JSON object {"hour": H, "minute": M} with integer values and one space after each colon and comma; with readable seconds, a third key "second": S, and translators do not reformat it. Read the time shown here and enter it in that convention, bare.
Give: {"hour": 12, "minute": 3}
